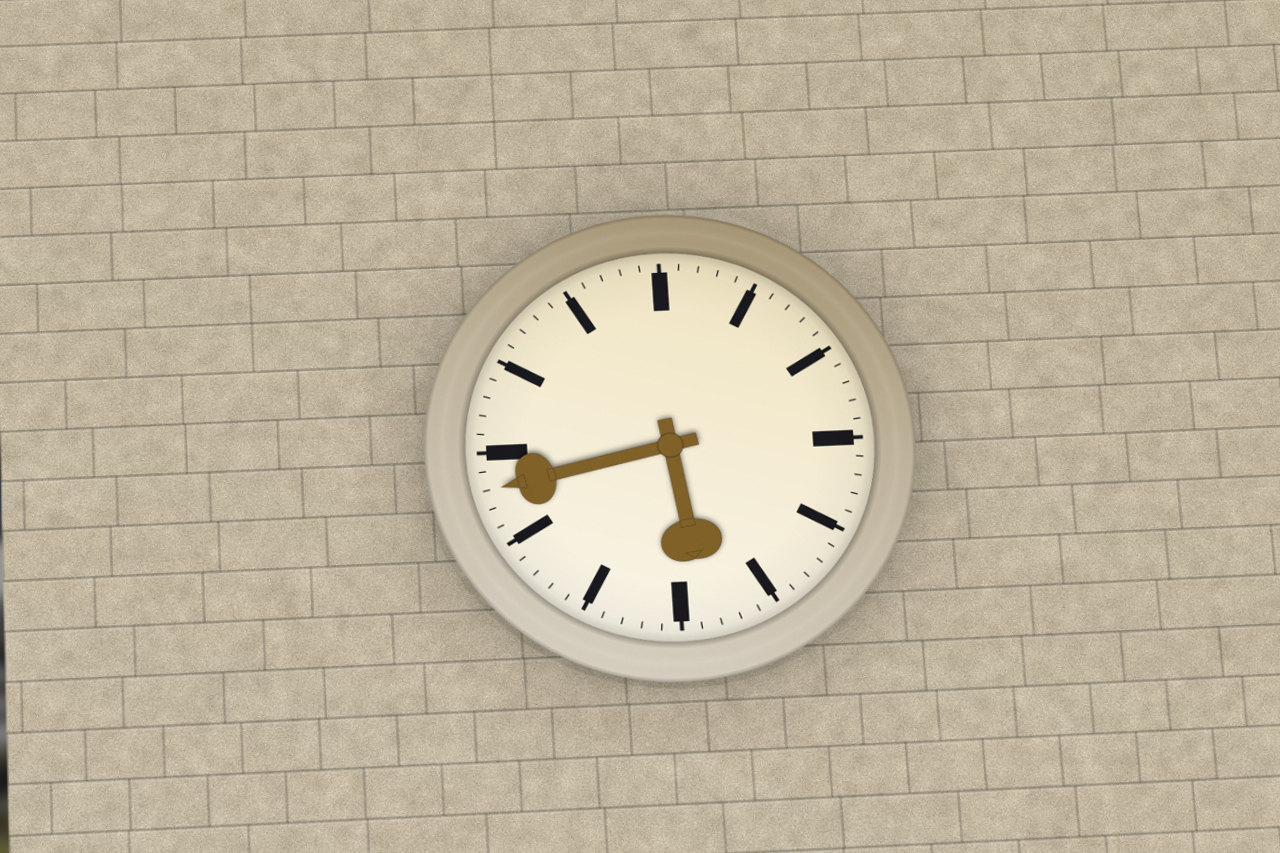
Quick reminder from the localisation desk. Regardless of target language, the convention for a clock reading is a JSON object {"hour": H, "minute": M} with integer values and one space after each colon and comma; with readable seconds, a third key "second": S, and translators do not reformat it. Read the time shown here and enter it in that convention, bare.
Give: {"hour": 5, "minute": 43}
